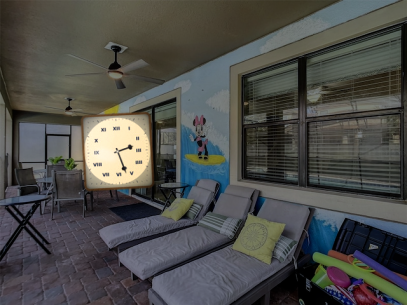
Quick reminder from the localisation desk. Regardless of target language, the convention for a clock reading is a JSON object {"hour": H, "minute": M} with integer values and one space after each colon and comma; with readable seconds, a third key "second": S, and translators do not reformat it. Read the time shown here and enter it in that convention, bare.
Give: {"hour": 2, "minute": 27}
